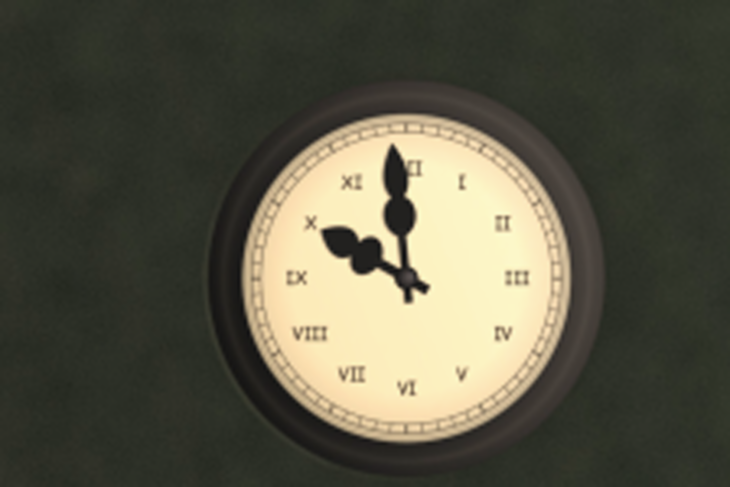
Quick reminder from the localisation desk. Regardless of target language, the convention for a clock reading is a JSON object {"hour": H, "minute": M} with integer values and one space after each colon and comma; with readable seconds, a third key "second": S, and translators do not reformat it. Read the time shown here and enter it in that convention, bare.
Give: {"hour": 9, "minute": 59}
